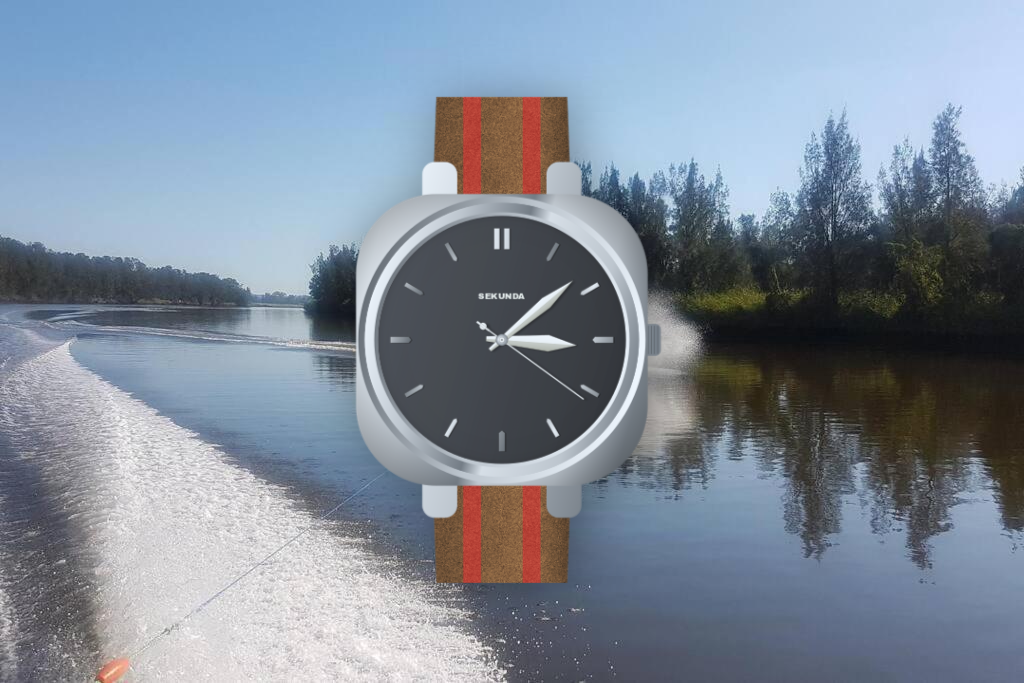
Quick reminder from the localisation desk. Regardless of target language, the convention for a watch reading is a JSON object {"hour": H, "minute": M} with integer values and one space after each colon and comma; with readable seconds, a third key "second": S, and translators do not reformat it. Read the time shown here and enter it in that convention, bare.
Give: {"hour": 3, "minute": 8, "second": 21}
